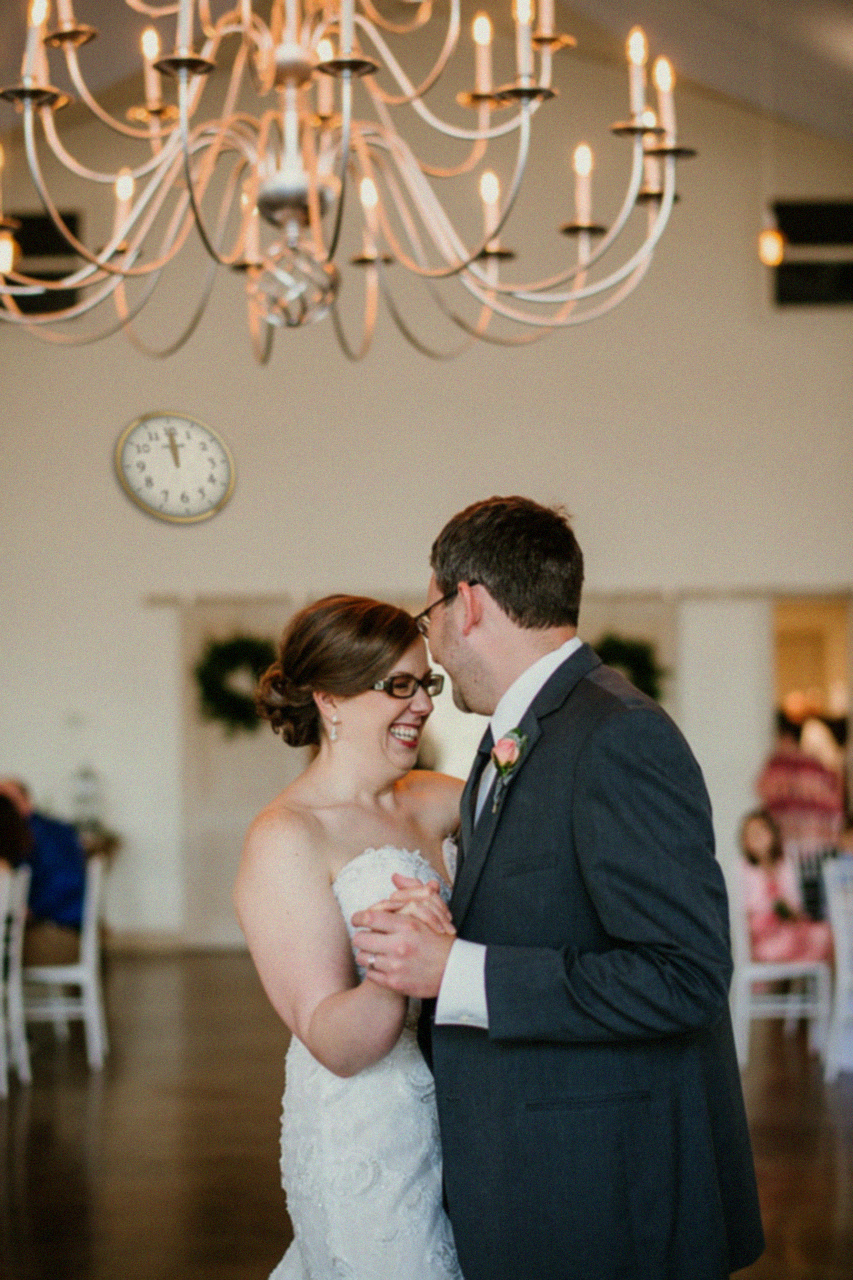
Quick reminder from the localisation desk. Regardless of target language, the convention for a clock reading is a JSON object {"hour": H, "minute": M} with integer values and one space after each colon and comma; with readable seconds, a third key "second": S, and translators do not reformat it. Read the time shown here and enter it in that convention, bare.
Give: {"hour": 12, "minute": 0}
